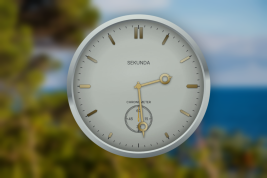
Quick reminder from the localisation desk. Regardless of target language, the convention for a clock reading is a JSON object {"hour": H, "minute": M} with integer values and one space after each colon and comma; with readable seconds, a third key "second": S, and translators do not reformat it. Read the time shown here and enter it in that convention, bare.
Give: {"hour": 2, "minute": 29}
